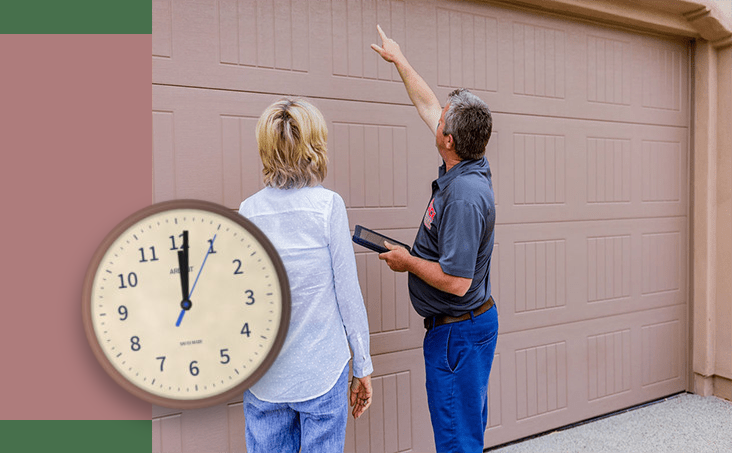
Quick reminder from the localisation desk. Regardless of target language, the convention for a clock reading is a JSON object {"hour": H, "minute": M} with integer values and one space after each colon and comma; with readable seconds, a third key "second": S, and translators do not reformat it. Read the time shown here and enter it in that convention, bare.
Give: {"hour": 12, "minute": 1, "second": 5}
